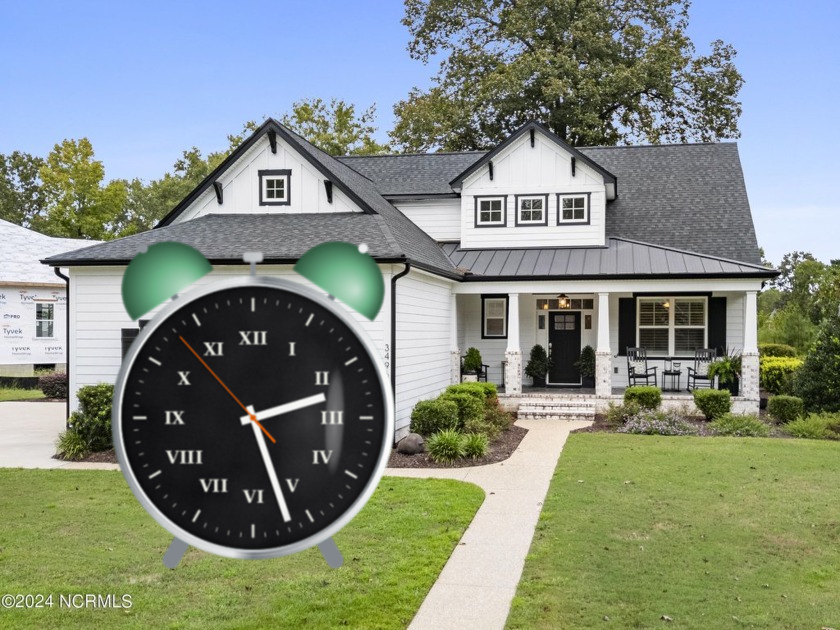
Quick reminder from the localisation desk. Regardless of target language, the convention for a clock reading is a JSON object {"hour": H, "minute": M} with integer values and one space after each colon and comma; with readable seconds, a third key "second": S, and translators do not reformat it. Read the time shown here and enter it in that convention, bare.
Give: {"hour": 2, "minute": 26, "second": 53}
